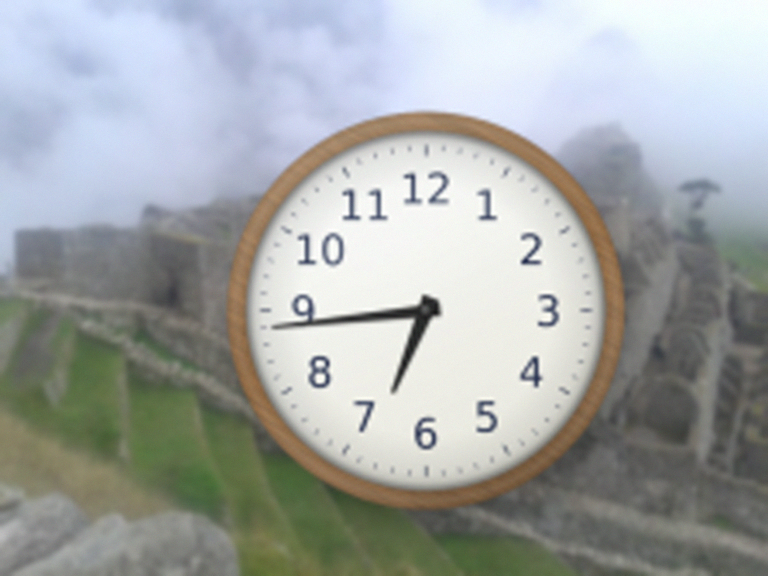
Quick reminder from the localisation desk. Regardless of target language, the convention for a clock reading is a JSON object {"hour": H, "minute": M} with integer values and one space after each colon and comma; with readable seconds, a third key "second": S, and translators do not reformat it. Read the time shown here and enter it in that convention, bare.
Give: {"hour": 6, "minute": 44}
